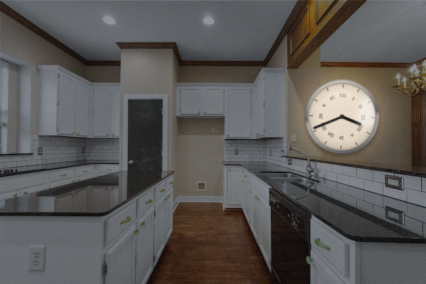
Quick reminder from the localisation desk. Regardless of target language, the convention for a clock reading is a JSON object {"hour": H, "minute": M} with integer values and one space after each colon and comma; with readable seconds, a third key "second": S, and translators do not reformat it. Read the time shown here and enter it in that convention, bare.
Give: {"hour": 3, "minute": 41}
